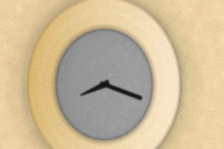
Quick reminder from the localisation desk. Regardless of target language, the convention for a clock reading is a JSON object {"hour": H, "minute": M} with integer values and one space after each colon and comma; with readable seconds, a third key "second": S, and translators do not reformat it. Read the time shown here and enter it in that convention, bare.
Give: {"hour": 8, "minute": 18}
